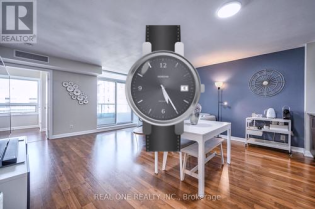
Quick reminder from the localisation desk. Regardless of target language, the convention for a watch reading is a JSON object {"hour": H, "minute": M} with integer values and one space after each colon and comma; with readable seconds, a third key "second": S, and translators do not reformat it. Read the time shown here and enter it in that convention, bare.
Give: {"hour": 5, "minute": 25}
